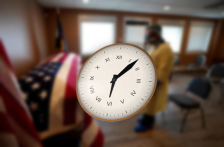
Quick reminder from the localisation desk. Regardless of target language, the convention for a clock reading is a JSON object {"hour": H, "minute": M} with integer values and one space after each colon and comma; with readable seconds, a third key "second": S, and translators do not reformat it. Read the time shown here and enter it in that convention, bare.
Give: {"hour": 6, "minute": 7}
